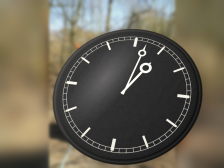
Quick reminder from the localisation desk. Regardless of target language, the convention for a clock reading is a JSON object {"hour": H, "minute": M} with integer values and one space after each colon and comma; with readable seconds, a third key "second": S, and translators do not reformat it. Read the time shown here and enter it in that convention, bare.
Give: {"hour": 1, "minute": 2}
